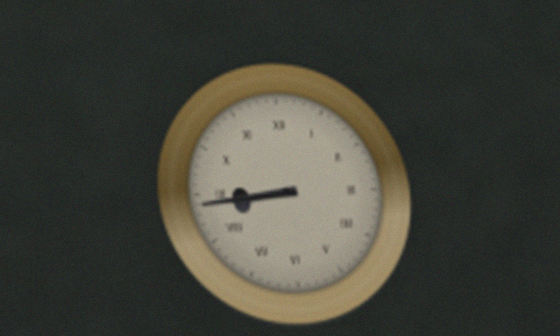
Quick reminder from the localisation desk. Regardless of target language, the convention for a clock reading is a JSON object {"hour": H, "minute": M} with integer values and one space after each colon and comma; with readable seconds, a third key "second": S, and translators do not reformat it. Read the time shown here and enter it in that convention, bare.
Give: {"hour": 8, "minute": 44}
